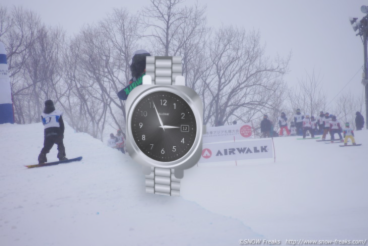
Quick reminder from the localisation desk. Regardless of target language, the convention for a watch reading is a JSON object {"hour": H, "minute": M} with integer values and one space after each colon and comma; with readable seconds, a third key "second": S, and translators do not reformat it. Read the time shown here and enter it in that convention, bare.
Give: {"hour": 2, "minute": 56}
